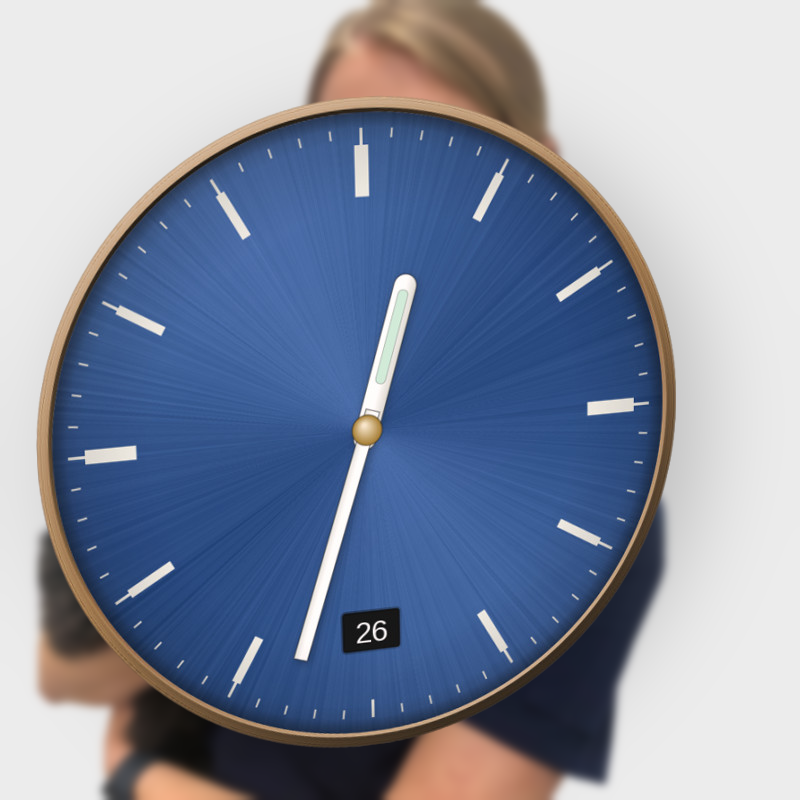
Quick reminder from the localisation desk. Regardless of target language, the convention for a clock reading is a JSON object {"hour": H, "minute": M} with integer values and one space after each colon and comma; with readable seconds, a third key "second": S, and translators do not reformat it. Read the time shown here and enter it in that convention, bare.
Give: {"hour": 12, "minute": 33}
